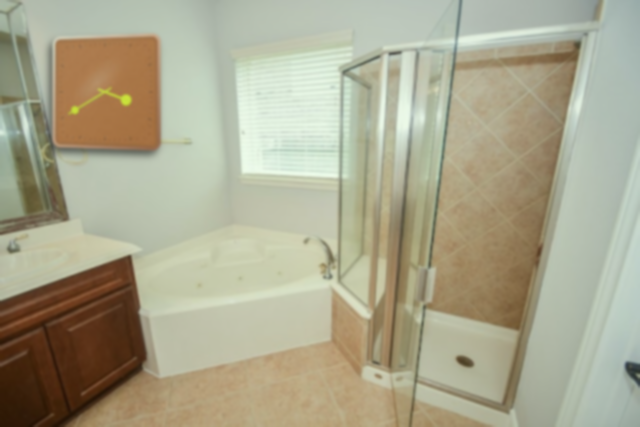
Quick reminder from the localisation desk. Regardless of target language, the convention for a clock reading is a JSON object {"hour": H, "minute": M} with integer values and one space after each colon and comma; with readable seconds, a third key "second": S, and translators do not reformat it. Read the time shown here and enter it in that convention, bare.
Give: {"hour": 3, "minute": 40}
